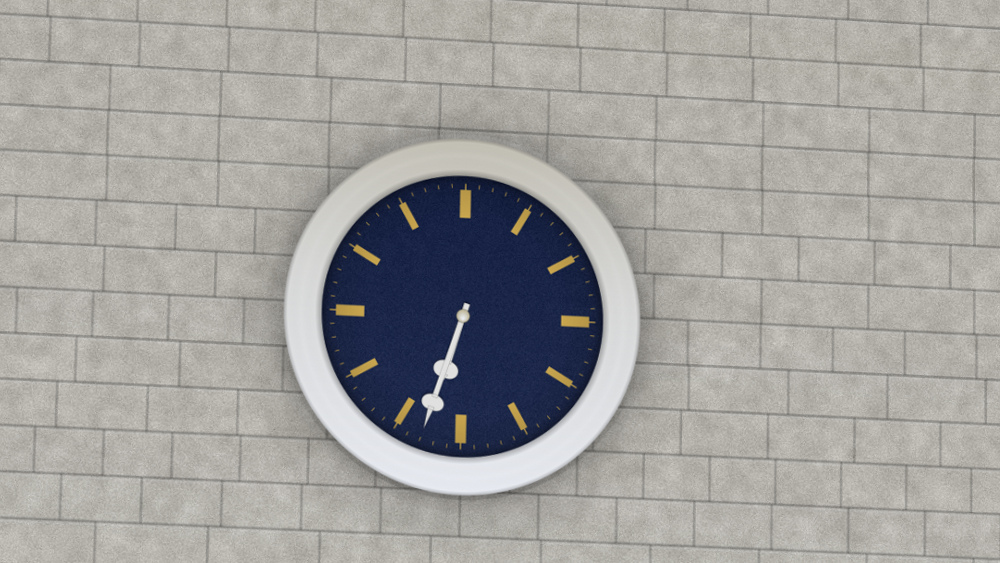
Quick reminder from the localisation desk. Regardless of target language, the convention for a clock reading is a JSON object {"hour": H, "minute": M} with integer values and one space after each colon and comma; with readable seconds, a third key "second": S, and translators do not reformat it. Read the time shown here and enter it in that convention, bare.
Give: {"hour": 6, "minute": 33}
